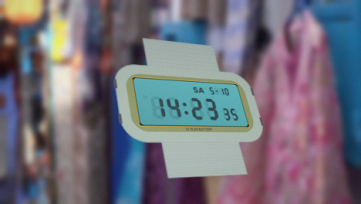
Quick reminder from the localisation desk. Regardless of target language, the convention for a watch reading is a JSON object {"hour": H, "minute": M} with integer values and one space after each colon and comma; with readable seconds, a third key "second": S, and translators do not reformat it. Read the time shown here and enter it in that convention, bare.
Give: {"hour": 14, "minute": 23, "second": 35}
